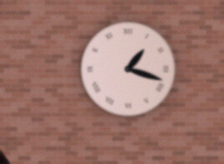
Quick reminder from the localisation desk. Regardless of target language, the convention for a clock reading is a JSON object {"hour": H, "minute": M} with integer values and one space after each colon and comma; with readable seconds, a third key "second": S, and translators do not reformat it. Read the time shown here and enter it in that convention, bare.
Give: {"hour": 1, "minute": 18}
